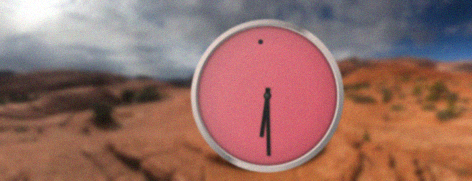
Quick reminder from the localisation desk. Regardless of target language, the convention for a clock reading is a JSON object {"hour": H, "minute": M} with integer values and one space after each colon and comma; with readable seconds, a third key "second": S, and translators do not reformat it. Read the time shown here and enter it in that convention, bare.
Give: {"hour": 6, "minute": 31}
